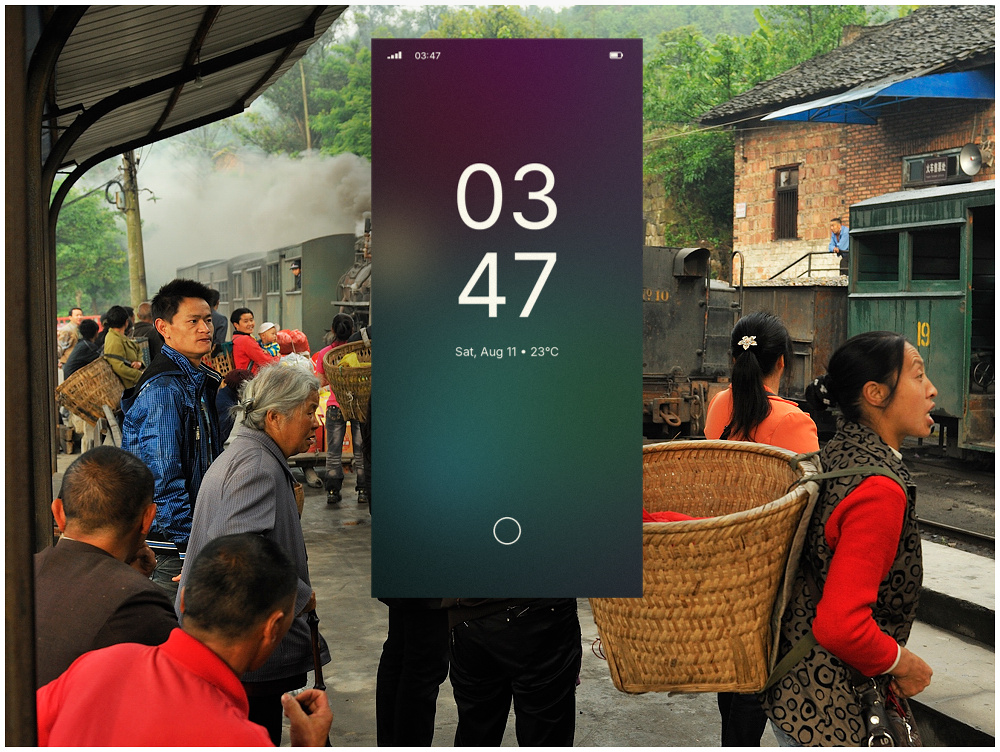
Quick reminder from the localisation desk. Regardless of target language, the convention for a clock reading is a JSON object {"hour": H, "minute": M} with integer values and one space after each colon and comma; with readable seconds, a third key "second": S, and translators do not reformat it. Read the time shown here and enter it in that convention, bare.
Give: {"hour": 3, "minute": 47}
